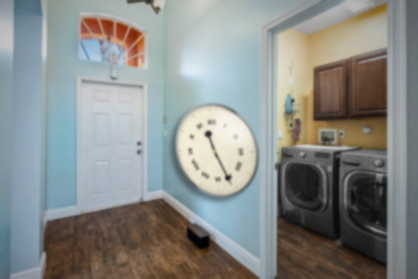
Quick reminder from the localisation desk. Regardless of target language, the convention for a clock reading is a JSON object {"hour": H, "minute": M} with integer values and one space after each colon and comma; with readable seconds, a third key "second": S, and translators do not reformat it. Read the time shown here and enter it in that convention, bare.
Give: {"hour": 11, "minute": 26}
